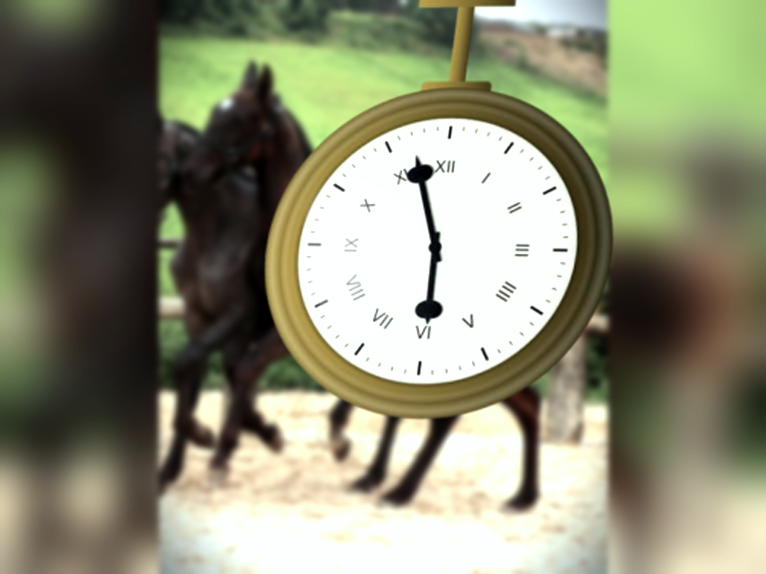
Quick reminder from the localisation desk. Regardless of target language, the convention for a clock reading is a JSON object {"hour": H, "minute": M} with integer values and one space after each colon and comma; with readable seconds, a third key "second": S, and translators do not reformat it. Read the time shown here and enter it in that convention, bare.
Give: {"hour": 5, "minute": 57}
